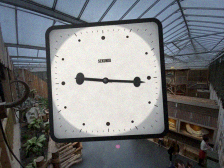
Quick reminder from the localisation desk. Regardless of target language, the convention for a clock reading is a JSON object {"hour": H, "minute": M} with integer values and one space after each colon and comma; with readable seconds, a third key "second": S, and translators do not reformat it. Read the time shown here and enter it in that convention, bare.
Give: {"hour": 9, "minute": 16}
